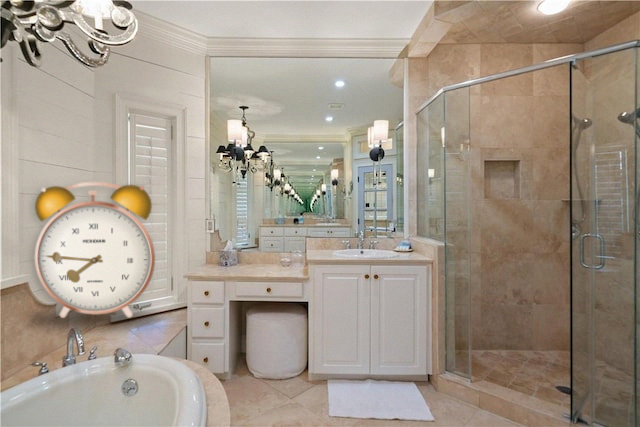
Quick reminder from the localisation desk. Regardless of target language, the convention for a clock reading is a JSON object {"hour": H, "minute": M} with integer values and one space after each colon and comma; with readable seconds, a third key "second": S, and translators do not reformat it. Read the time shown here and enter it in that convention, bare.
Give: {"hour": 7, "minute": 46}
